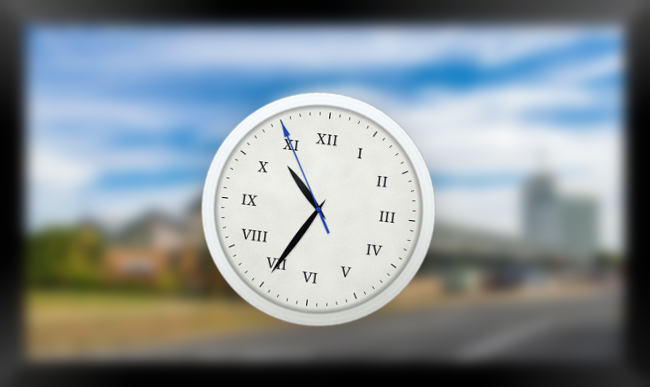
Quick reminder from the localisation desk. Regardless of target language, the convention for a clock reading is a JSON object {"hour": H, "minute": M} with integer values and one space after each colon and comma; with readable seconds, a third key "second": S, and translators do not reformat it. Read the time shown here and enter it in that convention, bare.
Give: {"hour": 10, "minute": 34, "second": 55}
